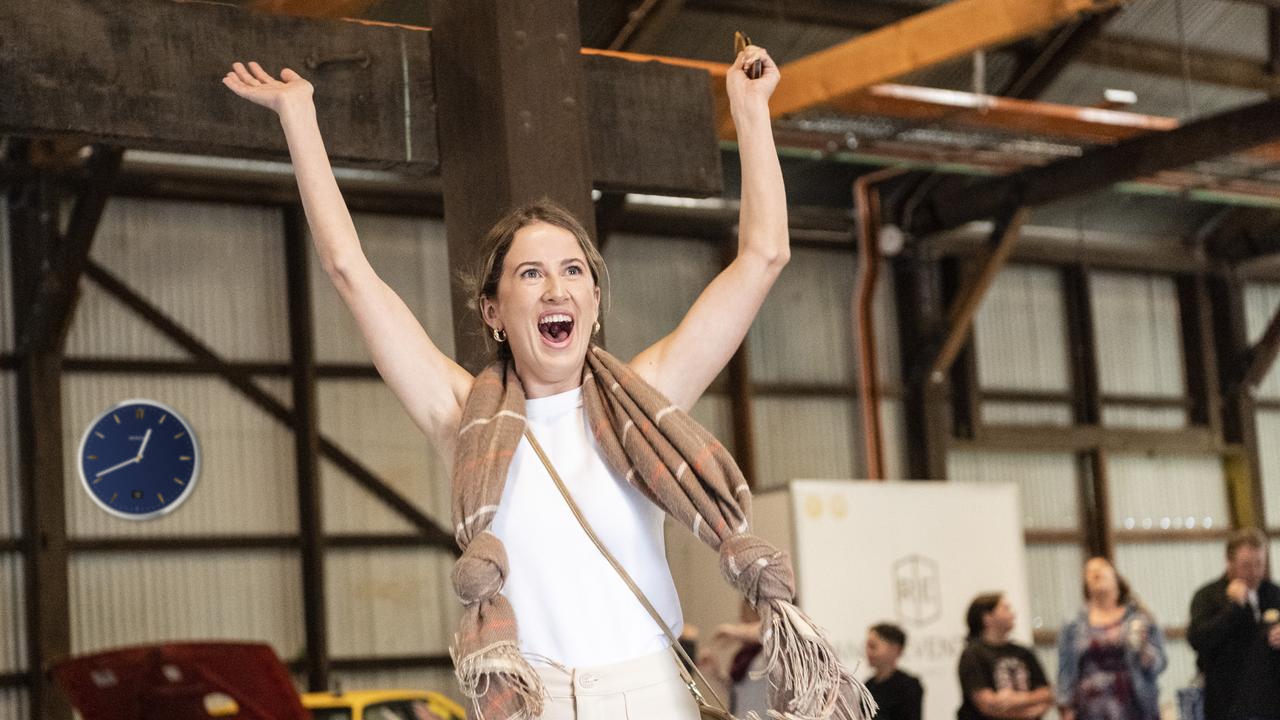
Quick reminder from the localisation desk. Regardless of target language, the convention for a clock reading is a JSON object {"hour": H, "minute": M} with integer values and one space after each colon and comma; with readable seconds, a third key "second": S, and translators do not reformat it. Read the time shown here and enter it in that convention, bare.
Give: {"hour": 12, "minute": 41}
